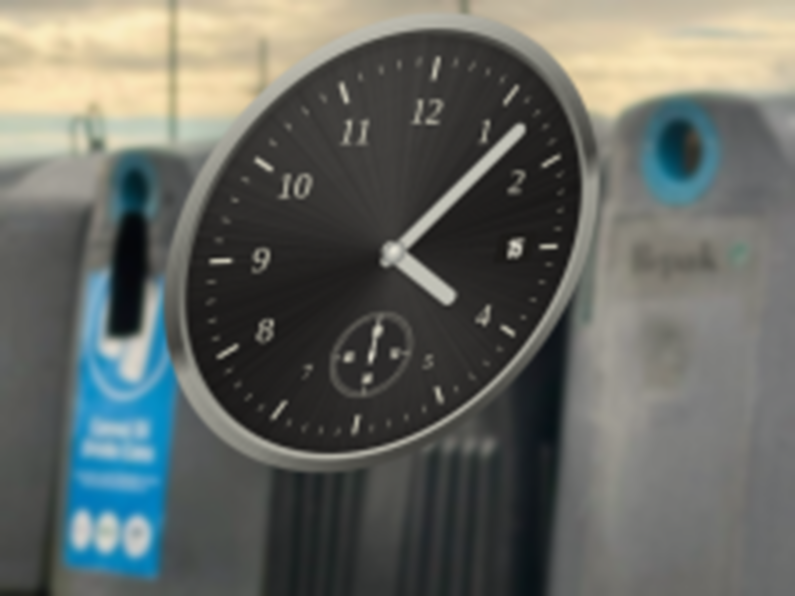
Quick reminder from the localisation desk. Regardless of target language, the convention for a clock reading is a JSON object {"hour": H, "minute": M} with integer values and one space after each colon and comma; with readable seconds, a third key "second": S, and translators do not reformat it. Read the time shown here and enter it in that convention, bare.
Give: {"hour": 4, "minute": 7}
